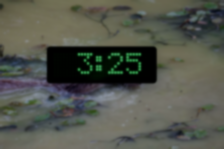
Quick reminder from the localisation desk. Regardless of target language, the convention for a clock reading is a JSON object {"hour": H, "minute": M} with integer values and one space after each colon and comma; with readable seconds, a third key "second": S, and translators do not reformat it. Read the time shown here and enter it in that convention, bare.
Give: {"hour": 3, "minute": 25}
